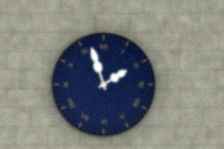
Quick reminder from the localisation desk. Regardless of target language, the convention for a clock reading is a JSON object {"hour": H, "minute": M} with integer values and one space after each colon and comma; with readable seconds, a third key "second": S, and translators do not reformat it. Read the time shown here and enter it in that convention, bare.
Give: {"hour": 1, "minute": 57}
